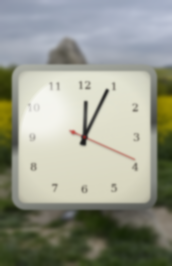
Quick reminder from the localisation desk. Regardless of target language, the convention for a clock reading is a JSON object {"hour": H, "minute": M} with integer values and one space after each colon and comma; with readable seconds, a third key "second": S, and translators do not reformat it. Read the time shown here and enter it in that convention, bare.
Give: {"hour": 12, "minute": 4, "second": 19}
